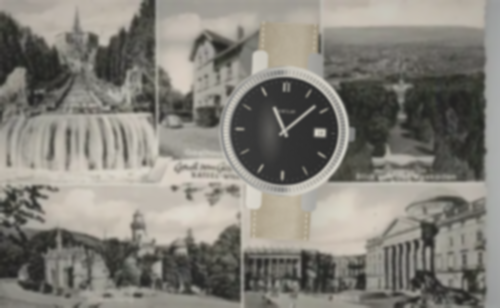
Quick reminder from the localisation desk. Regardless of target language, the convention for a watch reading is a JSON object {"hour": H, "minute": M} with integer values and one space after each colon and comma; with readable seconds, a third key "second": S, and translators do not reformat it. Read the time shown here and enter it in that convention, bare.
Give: {"hour": 11, "minute": 8}
